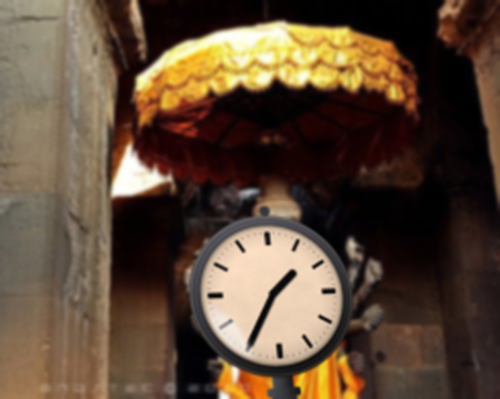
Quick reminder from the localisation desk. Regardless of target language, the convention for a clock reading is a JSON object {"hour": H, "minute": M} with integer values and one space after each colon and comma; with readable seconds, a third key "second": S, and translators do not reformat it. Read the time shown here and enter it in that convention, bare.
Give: {"hour": 1, "minute": 35}
